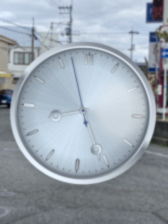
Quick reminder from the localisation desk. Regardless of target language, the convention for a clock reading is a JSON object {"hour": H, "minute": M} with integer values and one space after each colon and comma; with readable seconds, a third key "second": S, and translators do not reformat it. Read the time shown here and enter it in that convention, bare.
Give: {"hour": 8, "minute": 25, "second": 57}
